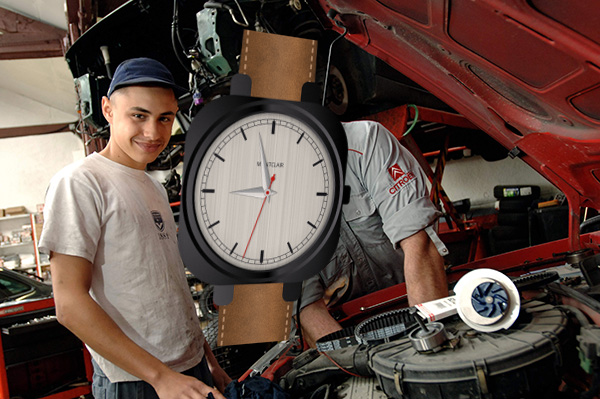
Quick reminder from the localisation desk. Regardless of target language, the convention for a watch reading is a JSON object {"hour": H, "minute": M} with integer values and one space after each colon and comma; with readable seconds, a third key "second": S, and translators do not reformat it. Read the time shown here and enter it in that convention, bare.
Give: {"hour": 8, "minute": 57, "second": 33}
